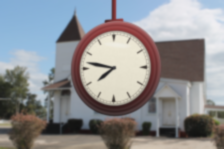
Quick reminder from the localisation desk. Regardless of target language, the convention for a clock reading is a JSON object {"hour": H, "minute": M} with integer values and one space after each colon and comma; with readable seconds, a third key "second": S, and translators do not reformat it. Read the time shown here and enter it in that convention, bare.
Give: {"hour": 7, "minute": 47}
